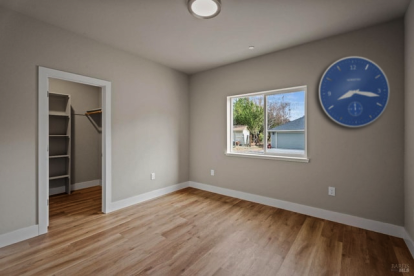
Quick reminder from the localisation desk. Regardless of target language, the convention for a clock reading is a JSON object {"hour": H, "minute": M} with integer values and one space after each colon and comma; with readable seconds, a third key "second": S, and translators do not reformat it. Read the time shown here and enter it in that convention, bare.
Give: {"hour": 8, "minute": 17}
